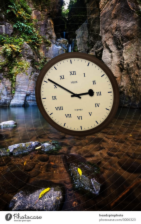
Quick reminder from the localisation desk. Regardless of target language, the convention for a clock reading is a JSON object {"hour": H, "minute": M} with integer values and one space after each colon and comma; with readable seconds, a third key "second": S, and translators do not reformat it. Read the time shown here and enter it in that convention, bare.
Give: {"hour": 2, "minute": 51}
